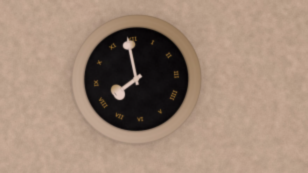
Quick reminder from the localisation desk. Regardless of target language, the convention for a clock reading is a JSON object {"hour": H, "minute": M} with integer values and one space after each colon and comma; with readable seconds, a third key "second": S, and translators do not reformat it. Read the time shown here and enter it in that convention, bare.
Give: {"hour": 7, "minute": 59}
